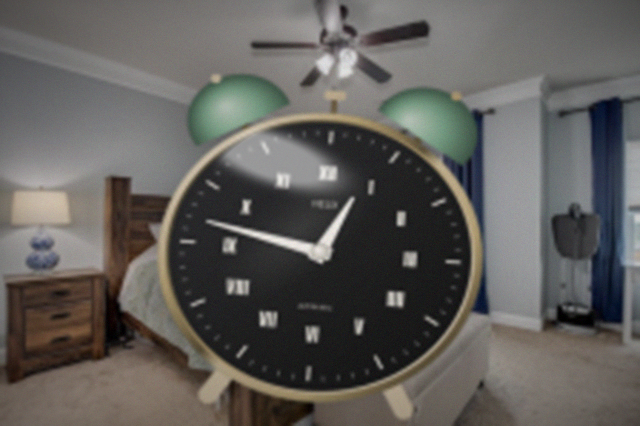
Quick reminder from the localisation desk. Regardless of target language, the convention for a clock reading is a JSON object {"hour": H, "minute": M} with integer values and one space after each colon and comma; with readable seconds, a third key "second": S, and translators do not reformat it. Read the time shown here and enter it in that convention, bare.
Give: {"hour": 12, "minute": 47}
